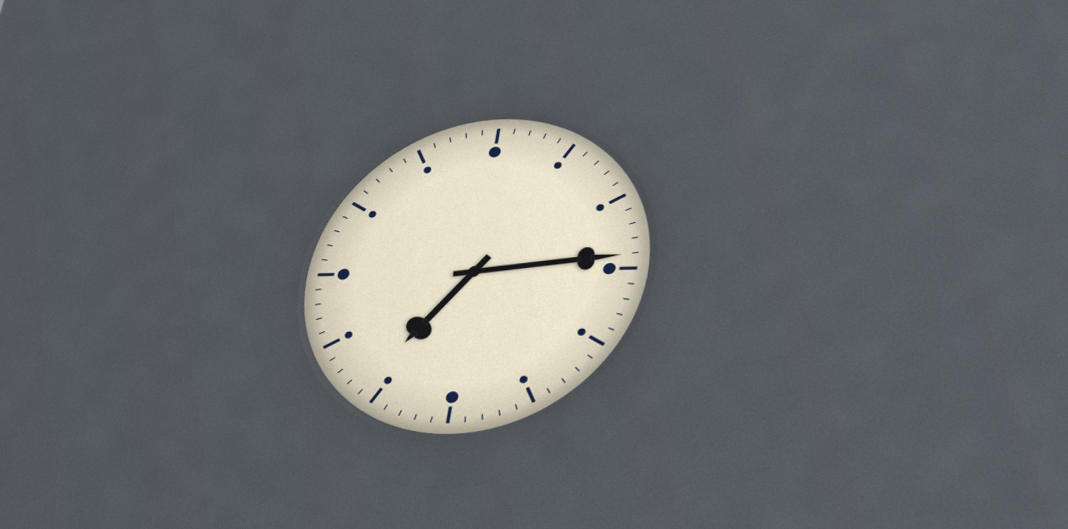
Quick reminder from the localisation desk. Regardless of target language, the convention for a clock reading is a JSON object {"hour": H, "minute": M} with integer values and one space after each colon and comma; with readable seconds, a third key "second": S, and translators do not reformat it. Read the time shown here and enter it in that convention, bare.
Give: {"hour": 7, "minute": 14}
